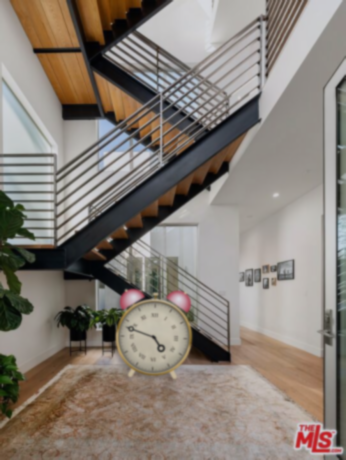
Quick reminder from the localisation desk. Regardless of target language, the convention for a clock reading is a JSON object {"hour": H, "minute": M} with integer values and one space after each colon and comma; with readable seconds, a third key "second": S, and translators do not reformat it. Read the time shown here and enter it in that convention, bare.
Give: {"hour": 4, "minute": 48}
